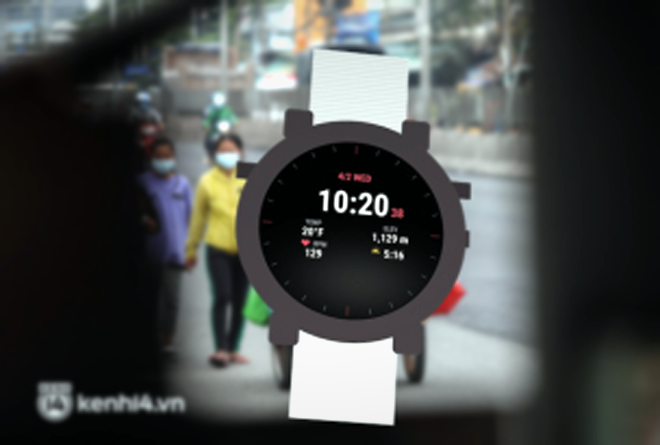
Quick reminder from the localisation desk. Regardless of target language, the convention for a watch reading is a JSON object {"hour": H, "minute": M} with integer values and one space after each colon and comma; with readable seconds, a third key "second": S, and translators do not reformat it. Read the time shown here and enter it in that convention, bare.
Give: {"hour": 10, "minute": 20}
